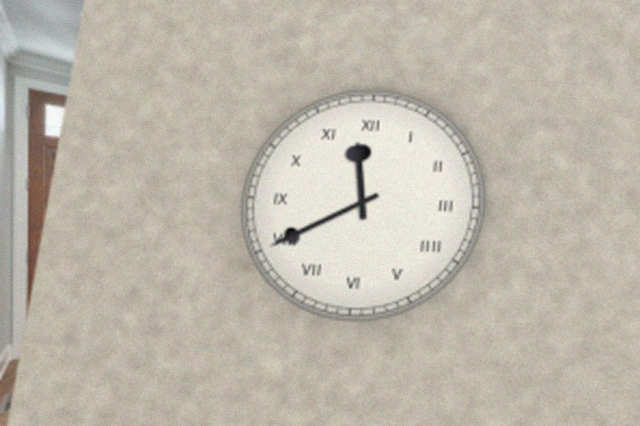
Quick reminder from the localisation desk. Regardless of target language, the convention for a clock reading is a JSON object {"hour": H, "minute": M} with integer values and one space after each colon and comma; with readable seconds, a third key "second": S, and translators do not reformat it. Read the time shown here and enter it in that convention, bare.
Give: {"hour": 11, "minute": 40}
